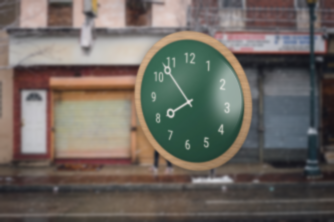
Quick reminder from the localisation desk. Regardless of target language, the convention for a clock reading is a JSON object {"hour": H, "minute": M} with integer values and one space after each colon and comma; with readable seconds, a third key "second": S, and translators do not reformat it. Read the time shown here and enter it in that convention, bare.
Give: {"hour": 7, "minute": 53}
